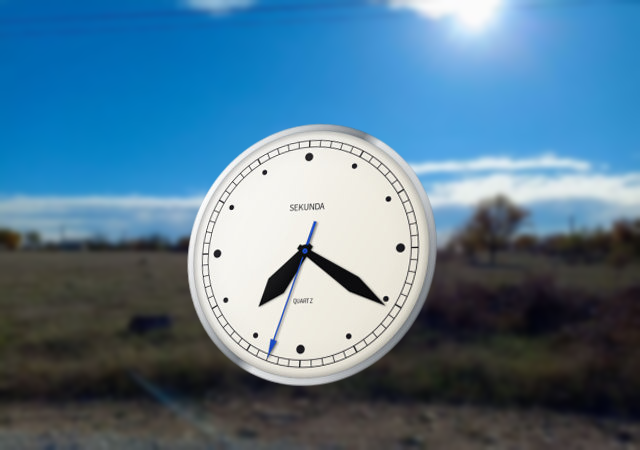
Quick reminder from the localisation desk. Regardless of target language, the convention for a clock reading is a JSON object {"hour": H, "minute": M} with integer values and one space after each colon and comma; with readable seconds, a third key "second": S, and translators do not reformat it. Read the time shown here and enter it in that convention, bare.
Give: {"hour": 7, "minute": 20, "second": 33}
